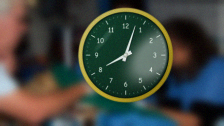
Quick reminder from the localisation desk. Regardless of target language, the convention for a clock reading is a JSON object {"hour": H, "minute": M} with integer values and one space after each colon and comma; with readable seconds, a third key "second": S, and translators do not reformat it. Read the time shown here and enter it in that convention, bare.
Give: {"hour": 8, "minute": 3}
